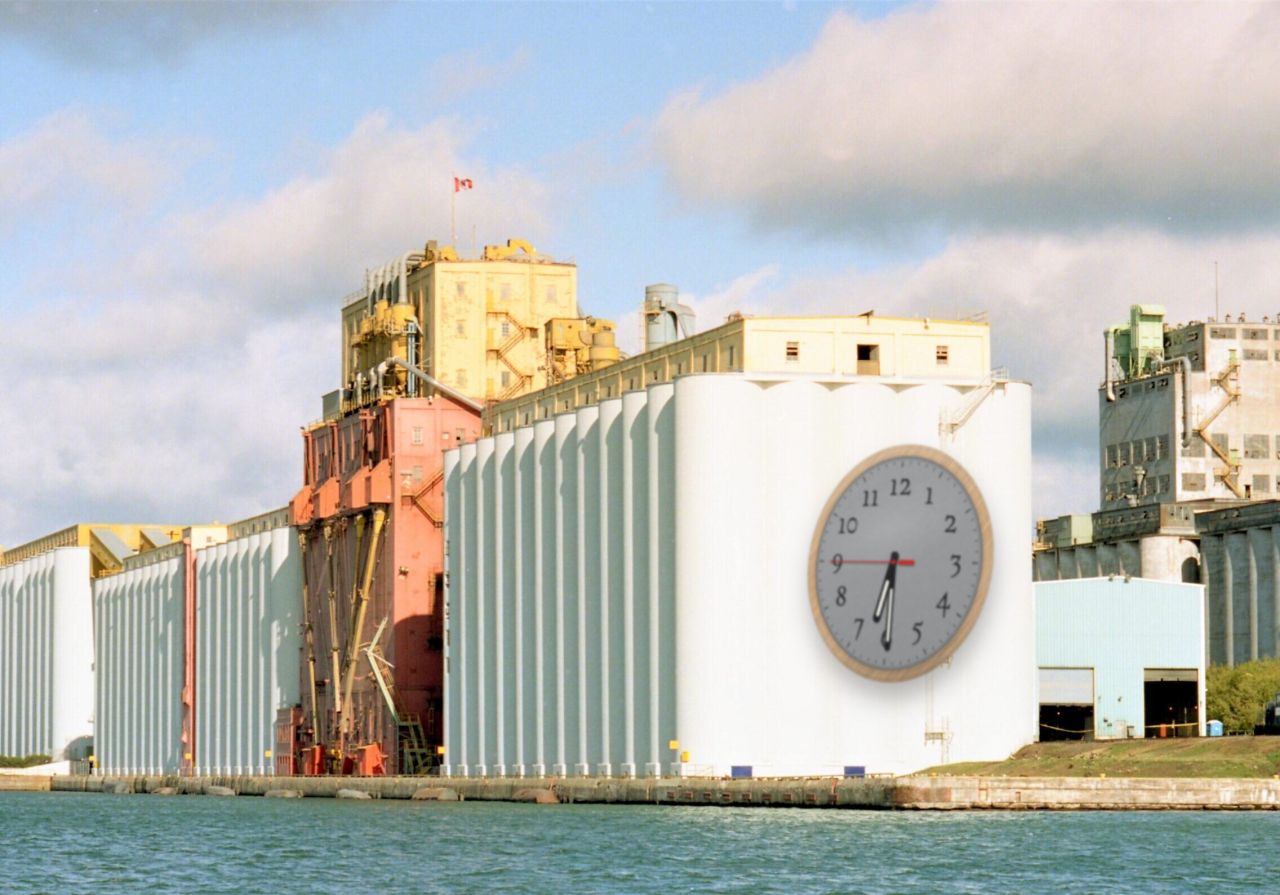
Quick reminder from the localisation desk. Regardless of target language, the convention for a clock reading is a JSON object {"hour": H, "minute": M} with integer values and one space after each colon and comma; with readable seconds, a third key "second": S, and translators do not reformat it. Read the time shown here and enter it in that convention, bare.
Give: {"hour": 6, "minute": 29, "second": 45}
